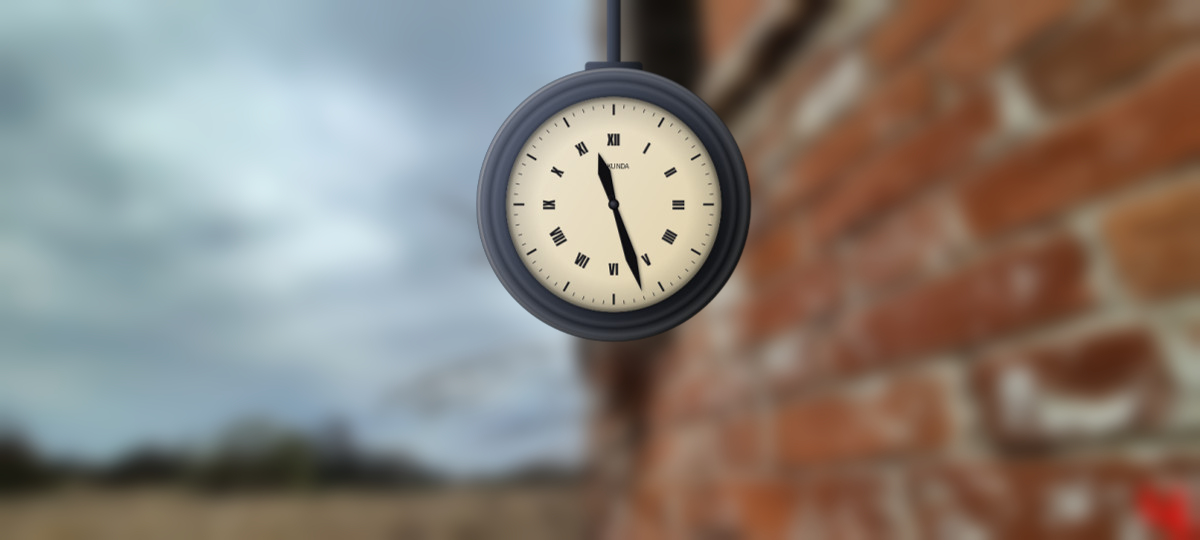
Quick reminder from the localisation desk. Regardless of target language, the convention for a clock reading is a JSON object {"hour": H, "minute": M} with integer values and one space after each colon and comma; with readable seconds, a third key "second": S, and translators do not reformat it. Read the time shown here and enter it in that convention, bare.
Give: {"hour": 11, "minute": 27}
